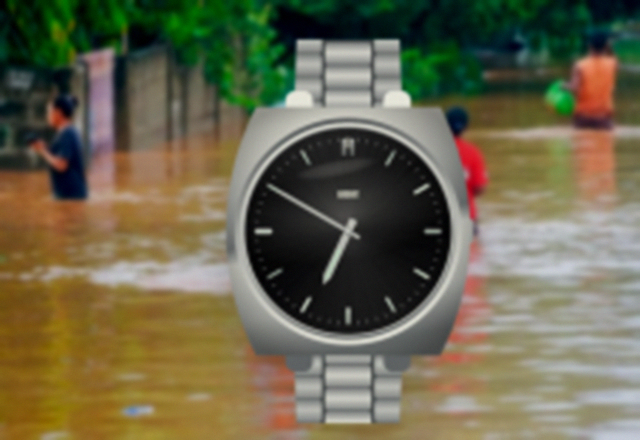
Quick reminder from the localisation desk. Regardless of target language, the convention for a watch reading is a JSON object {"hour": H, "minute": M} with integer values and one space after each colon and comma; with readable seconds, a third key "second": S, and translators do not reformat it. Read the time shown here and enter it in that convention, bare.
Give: {"hour": 6, "minute": 50}
